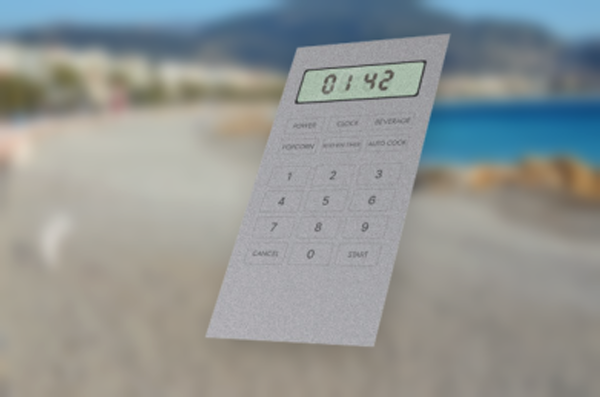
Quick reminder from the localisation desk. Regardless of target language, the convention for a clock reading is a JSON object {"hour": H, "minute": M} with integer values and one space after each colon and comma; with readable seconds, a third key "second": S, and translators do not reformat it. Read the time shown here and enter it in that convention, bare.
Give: {"hour": 1, "minute": 42}
